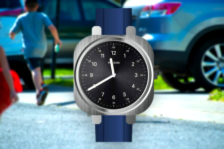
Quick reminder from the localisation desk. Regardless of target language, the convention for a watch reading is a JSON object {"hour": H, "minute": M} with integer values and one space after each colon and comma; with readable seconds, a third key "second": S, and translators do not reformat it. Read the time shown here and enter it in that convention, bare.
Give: {"hour": 11, "minute": 40}
